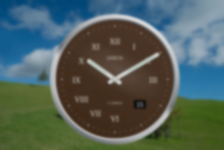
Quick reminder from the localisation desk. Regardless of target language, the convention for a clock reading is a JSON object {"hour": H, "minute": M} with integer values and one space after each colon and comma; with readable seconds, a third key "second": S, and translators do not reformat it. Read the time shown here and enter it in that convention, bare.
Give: {"hour": 10, "minute": 10}
